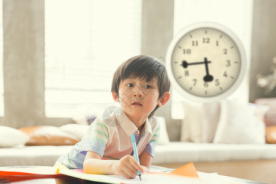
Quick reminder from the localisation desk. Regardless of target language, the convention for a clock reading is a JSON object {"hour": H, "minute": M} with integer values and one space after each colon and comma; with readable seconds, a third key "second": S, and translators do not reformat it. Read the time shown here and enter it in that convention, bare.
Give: {"hour": 5, "minute": 44}
